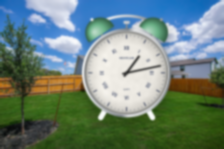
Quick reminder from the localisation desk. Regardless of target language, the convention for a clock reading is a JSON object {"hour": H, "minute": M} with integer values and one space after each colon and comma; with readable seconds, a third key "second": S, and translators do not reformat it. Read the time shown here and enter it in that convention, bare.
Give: {"hour": 1, "minute": 13}
